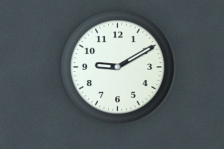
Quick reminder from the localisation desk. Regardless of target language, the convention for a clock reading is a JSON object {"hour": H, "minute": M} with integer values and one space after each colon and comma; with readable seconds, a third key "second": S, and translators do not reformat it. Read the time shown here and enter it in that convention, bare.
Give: {"hour": 9, "minute": 10}
